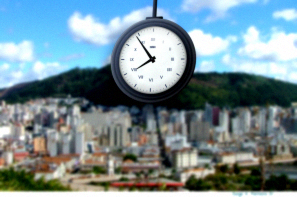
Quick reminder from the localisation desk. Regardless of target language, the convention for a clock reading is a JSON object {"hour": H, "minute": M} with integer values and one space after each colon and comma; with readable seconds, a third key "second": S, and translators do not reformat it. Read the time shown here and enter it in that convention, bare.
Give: {"hour": 7, "minute": 54}
